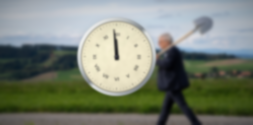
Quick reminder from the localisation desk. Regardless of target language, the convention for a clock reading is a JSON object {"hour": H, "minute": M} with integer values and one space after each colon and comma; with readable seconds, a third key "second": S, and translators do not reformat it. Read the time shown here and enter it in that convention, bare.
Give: {"hour": 11, "minute": 59}
